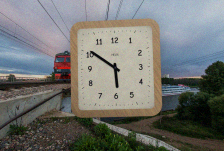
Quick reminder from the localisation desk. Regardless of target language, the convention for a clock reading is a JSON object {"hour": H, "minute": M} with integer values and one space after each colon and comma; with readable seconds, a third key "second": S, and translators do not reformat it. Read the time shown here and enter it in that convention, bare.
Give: {"hour": 5, "minute": 51}
